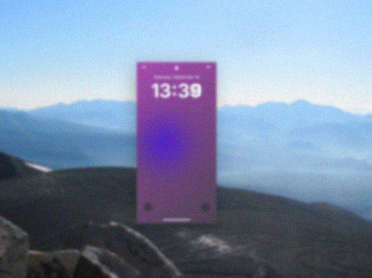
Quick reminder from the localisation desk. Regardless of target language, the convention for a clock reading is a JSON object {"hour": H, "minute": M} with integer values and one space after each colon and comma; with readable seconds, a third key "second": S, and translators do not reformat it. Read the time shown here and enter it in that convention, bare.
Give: {"hour": 13, "minute": 39}
